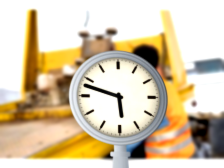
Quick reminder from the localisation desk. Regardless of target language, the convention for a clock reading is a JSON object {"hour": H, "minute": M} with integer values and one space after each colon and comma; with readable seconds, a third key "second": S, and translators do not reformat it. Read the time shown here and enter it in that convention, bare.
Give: {"hour": 5, "minute": 48}
